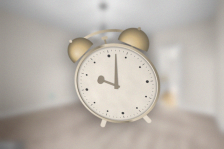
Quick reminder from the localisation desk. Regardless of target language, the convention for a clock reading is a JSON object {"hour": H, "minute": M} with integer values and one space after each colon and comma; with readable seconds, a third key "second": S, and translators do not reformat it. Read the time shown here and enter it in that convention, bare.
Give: {"hour": 10, "minute": 2}
